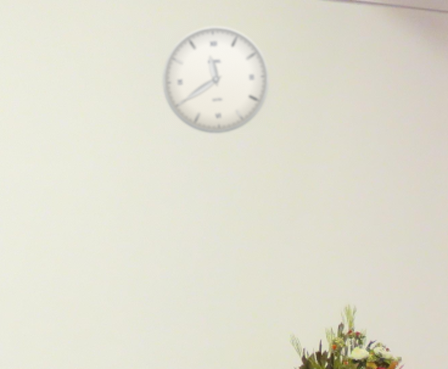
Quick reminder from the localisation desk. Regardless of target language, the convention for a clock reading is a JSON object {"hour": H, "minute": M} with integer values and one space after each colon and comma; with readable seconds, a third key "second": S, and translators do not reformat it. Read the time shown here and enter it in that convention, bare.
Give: {"hour": 11, "minute": 40}
